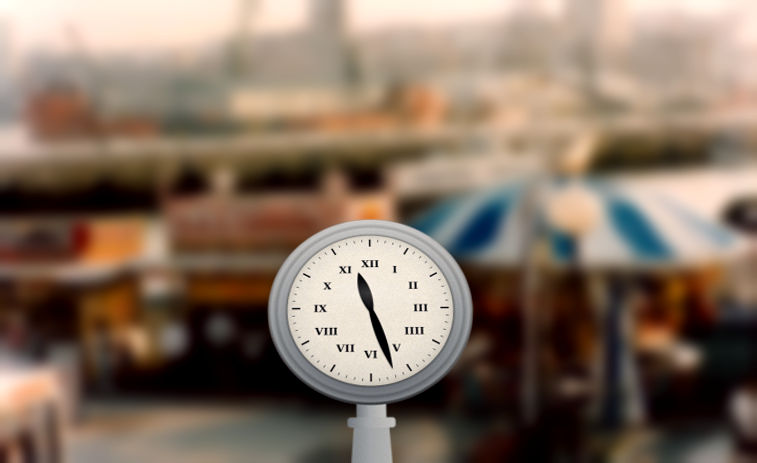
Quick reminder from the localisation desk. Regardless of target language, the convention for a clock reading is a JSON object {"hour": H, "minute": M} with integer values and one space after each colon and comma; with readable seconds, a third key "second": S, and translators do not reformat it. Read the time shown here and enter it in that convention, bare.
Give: {"hour": 11, "minute": 27}
